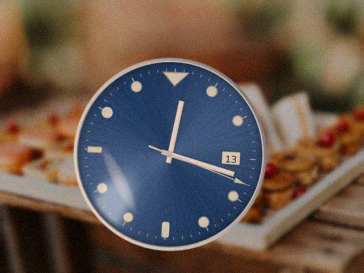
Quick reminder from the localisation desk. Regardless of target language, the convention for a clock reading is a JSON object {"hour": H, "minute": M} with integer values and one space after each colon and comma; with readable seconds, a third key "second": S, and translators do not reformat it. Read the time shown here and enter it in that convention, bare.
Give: {"hour": 12, "minute": 17, "second": 18}
